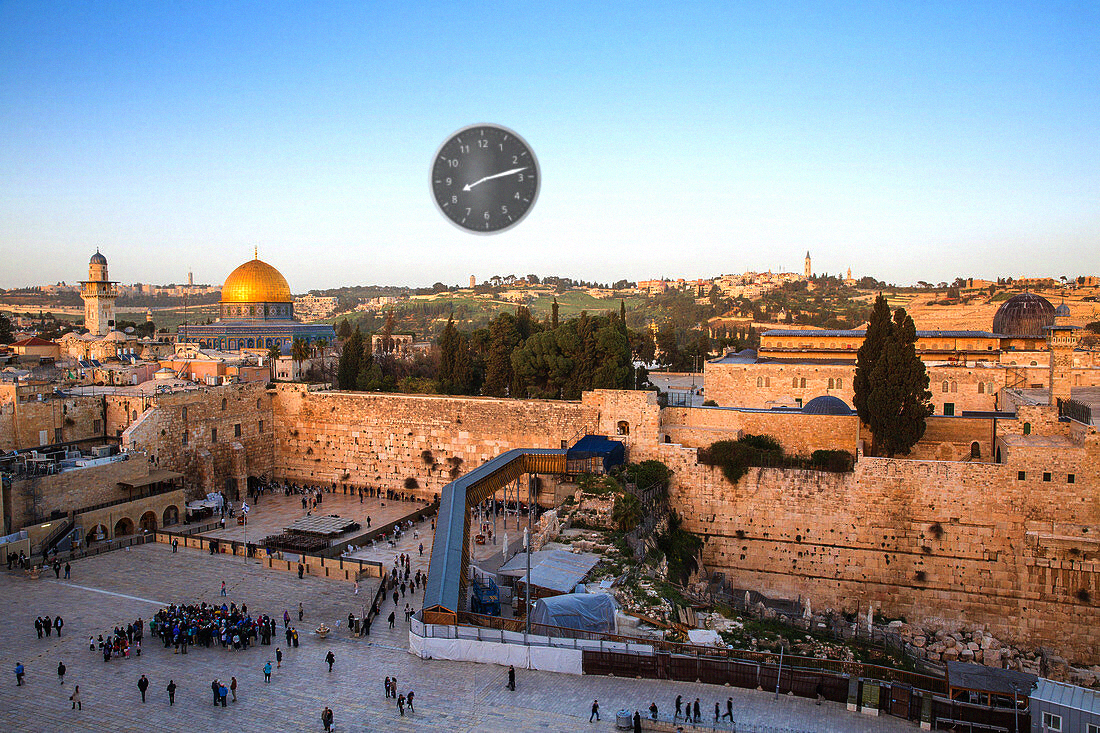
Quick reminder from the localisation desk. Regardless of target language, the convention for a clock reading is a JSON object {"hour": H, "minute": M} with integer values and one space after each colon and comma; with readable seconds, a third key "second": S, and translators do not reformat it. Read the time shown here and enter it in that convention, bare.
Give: {"hour": 8, "minute": 13}
